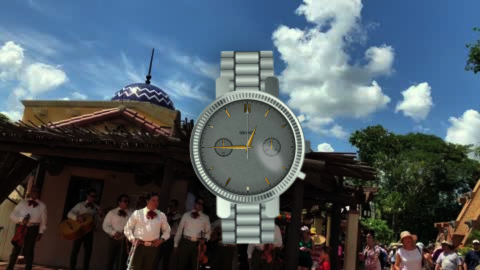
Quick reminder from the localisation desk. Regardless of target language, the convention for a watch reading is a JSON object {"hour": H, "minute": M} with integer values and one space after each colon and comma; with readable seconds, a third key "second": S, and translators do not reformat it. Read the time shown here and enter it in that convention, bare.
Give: {"hour": 12, "minute": 45}
